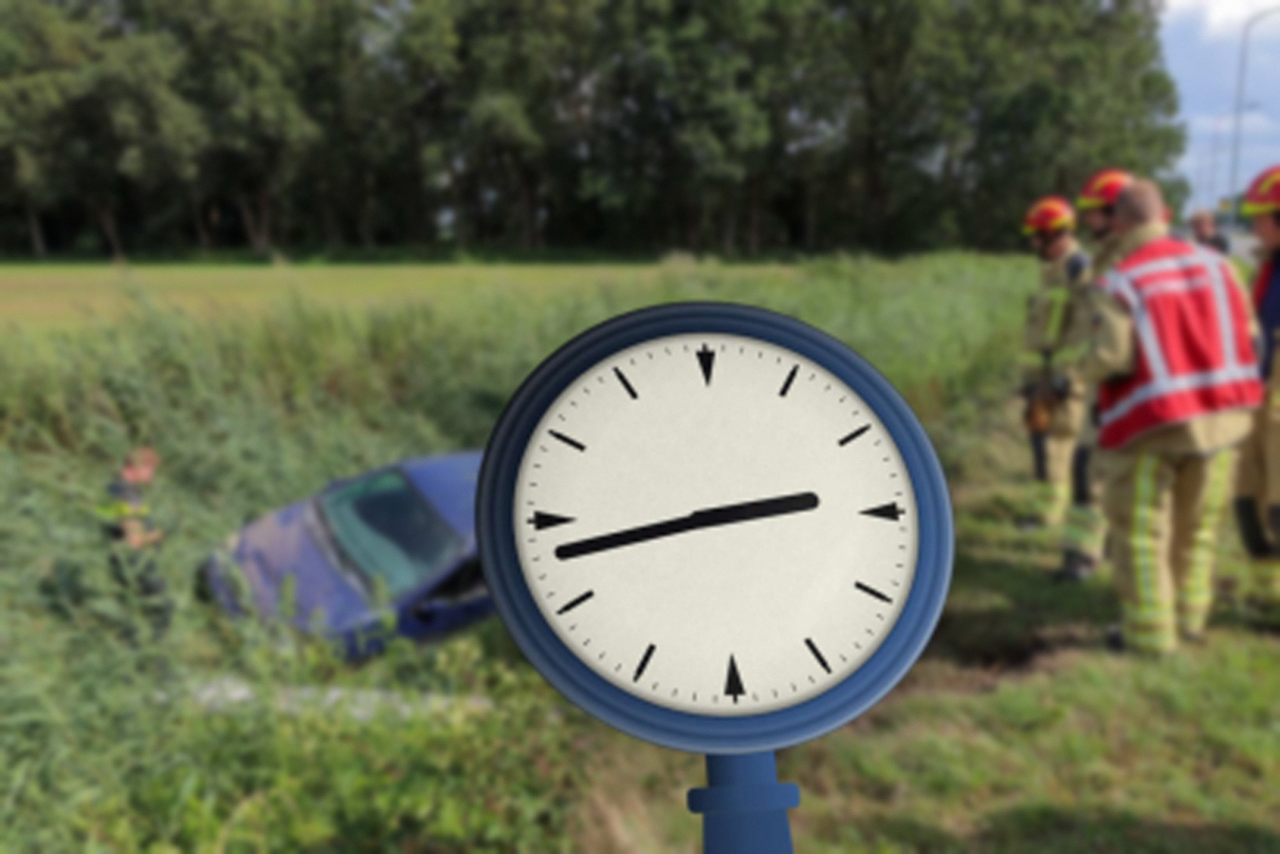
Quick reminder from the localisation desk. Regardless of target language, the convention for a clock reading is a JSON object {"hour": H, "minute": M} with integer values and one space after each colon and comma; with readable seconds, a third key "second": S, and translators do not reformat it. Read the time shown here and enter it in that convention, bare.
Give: {"hour": 2, "minute": 43}
